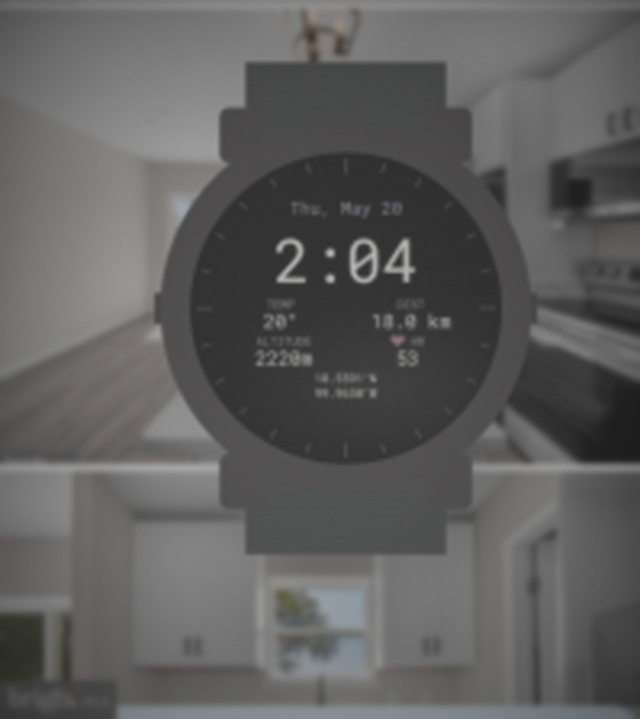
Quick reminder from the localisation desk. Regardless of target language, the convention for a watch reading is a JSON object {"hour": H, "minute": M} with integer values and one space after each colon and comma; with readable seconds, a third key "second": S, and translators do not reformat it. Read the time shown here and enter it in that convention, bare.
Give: {"hour": 2, "minute": 4}
